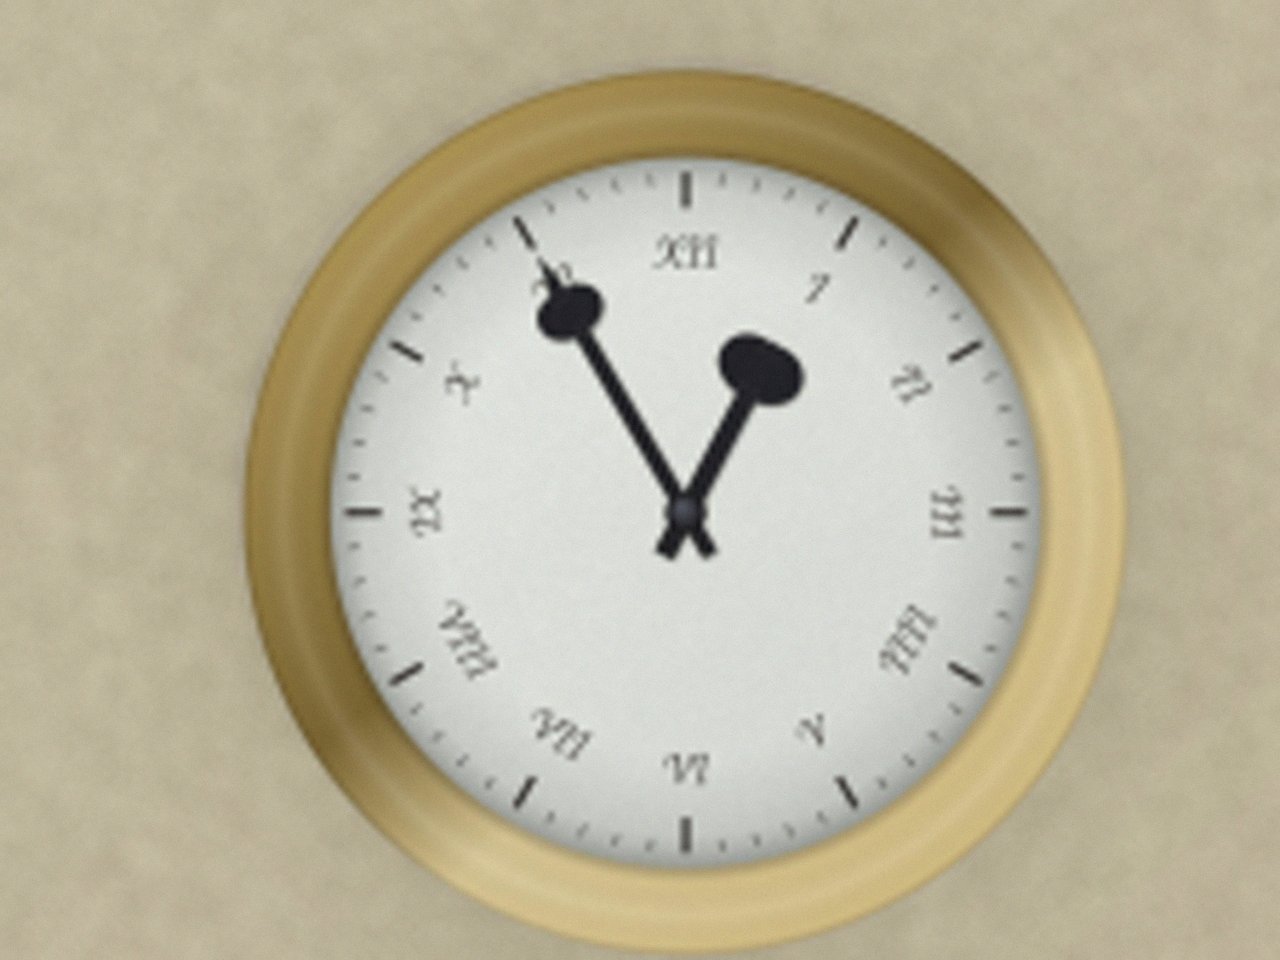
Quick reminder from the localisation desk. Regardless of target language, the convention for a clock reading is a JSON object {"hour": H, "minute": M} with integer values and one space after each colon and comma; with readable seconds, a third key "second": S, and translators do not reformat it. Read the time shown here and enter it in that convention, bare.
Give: {"hour": 12, "minute": 55}
